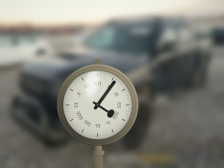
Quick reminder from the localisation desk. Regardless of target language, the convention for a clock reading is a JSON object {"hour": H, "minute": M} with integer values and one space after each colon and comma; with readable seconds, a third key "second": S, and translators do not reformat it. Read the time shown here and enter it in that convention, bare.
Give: {"hour": 4, "minute": 6}
